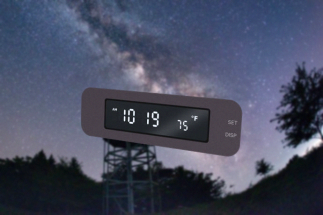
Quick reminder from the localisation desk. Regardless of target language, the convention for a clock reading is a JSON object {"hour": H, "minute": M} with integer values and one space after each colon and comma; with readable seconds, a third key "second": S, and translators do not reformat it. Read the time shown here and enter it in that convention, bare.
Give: {"hour": 10, "minute": 19}
